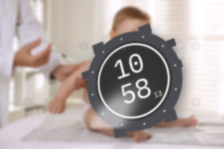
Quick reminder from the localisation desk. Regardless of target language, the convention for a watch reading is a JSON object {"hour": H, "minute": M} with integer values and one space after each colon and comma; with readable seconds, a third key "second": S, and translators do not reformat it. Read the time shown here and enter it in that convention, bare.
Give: {"hour": 10, "minute": 58}
